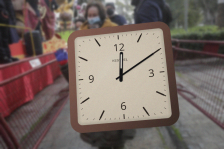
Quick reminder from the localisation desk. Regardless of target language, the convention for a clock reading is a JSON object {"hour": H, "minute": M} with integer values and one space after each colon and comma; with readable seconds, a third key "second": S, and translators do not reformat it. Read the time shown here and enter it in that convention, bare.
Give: {"hour": 12, "minute": 10}
